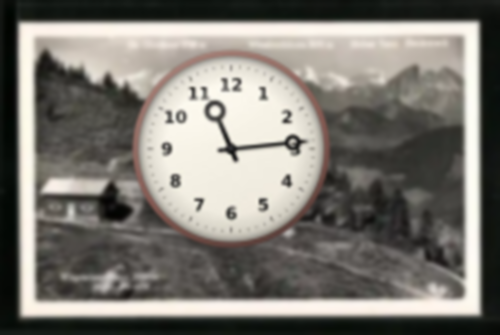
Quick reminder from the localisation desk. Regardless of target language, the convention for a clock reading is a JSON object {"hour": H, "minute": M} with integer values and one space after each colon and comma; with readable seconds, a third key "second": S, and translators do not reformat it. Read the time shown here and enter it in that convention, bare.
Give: {"hour": 11, "minute": 14}
